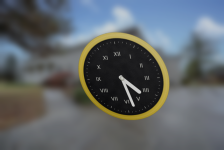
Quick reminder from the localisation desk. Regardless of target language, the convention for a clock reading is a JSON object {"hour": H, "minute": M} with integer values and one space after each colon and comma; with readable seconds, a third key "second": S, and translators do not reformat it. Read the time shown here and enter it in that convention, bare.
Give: {"hour": 4, "minute": 28}
